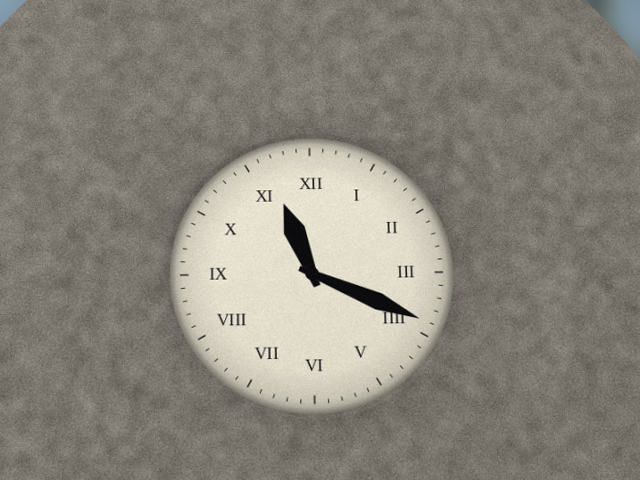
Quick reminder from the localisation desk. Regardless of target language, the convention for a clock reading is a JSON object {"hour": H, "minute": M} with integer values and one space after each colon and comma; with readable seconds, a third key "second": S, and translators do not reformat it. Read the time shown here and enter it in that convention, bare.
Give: {"hour": 11, "minute": 19}
